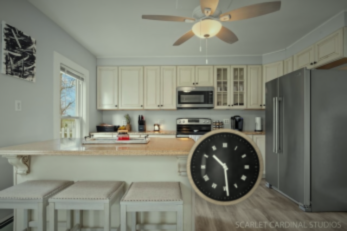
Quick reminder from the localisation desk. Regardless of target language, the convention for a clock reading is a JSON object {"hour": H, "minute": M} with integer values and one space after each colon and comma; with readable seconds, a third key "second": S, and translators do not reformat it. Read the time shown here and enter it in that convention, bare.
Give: {"hour": 10, "minute": 29}
